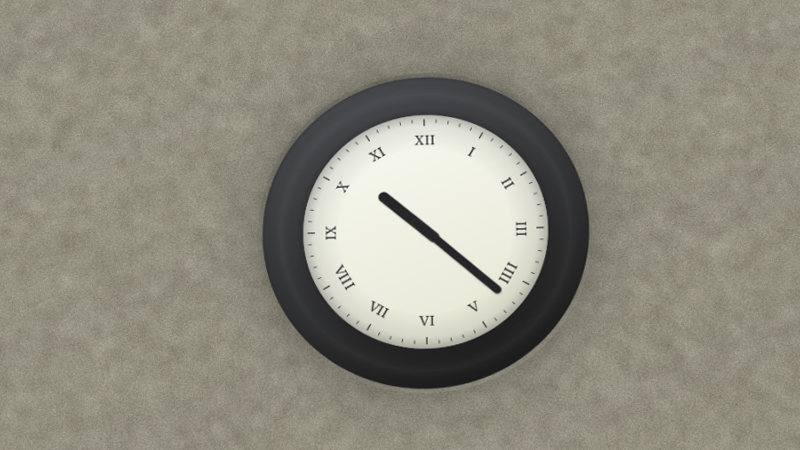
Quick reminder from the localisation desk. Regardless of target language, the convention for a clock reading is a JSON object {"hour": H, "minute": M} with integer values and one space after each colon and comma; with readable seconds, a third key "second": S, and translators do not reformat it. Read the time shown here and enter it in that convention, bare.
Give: {"hour": 10, "minute": 22}
